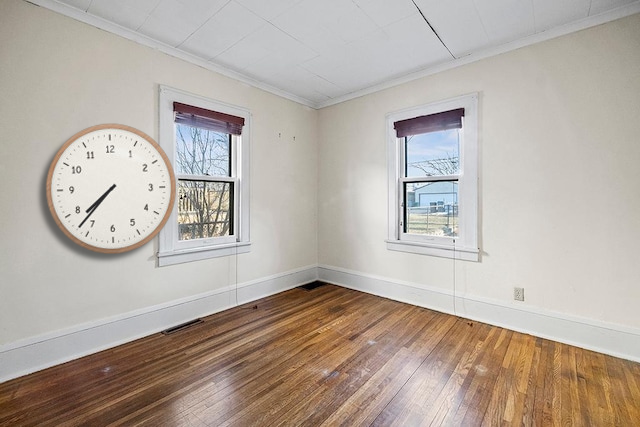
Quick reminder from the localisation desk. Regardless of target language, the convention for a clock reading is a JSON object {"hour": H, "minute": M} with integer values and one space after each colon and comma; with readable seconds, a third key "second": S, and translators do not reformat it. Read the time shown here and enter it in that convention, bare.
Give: {"hour": 7, "minute": 37}
